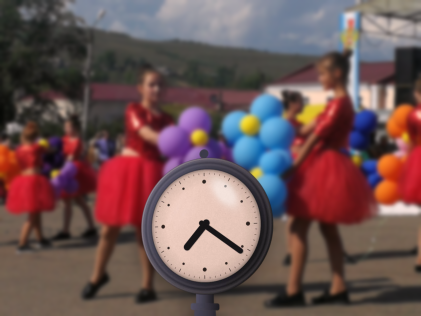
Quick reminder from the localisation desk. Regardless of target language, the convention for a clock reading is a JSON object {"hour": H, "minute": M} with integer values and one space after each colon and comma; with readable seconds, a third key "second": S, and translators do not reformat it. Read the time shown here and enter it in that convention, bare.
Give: {"hour": 7, "minute": 21}
